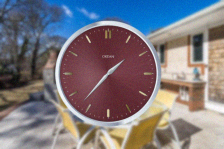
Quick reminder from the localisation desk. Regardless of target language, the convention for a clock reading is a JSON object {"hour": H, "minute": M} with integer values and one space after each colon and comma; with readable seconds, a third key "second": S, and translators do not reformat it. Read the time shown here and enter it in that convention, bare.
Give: {"hour": 1, "minute": 37}
